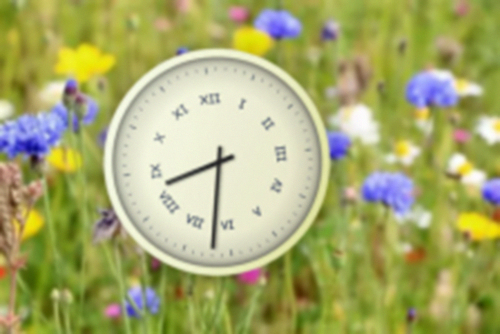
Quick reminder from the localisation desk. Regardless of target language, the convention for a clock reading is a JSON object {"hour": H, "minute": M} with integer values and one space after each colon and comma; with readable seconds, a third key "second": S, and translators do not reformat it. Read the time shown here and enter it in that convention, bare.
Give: {"hour": 8, "minute": 32}
